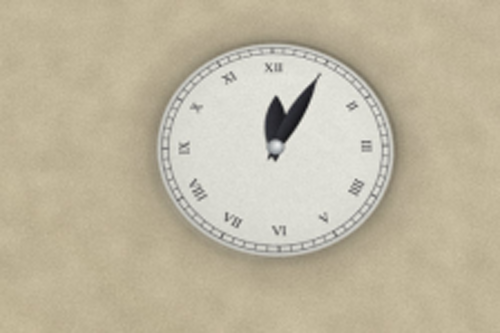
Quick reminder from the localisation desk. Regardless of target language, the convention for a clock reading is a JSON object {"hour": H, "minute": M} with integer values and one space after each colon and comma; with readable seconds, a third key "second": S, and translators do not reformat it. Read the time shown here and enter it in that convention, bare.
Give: {"hour": 12, "minute": 5}
